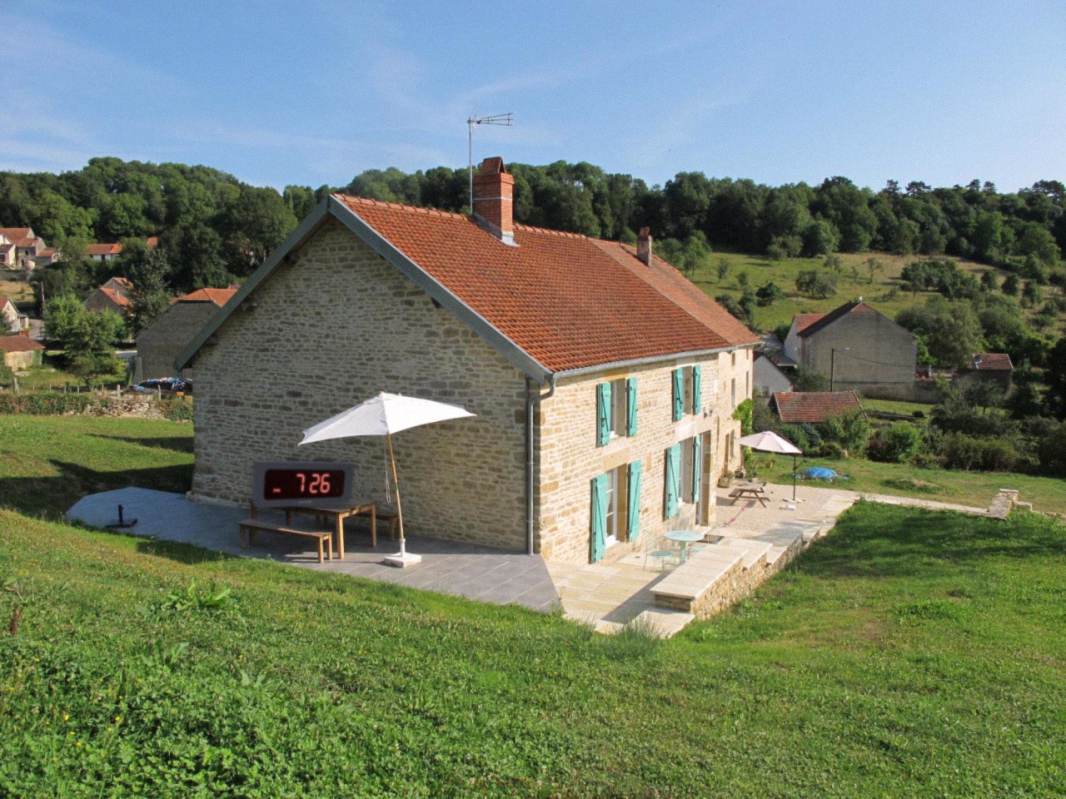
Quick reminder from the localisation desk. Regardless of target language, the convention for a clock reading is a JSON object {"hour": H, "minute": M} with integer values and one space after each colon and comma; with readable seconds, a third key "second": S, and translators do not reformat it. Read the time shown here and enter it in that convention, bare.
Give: {"hour": 7, "minute": 26}
